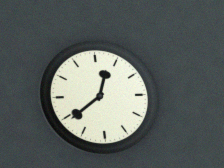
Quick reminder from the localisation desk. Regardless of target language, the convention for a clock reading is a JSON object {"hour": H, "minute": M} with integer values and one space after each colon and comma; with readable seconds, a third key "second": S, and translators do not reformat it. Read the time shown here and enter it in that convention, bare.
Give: {"hour": 12, "minute": 39}
